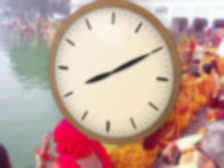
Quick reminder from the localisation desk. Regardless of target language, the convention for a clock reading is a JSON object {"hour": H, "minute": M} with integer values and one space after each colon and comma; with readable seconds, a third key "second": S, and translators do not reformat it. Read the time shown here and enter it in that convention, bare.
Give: {"hour": 8, "minute": 10}
